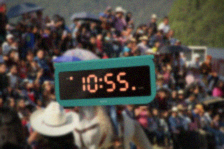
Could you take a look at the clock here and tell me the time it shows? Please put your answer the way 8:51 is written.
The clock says 10:55
